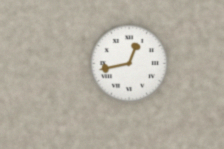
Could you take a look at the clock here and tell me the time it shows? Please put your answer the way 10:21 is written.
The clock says 12:43
